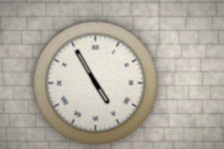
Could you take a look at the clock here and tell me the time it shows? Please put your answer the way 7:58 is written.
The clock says 4:55
